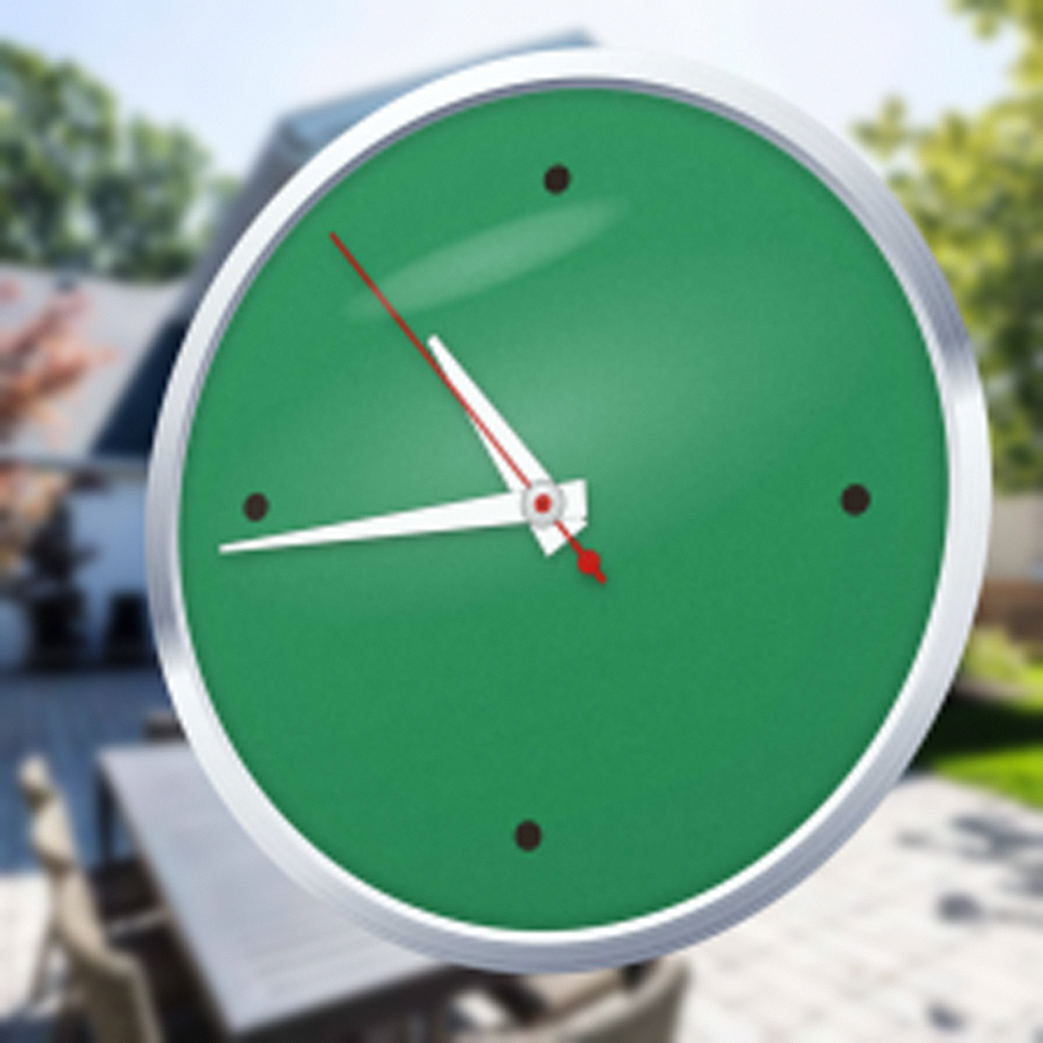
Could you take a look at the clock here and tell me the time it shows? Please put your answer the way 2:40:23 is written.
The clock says 10:43:53
